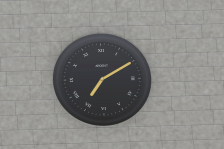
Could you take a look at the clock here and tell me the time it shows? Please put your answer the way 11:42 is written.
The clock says 7:10
